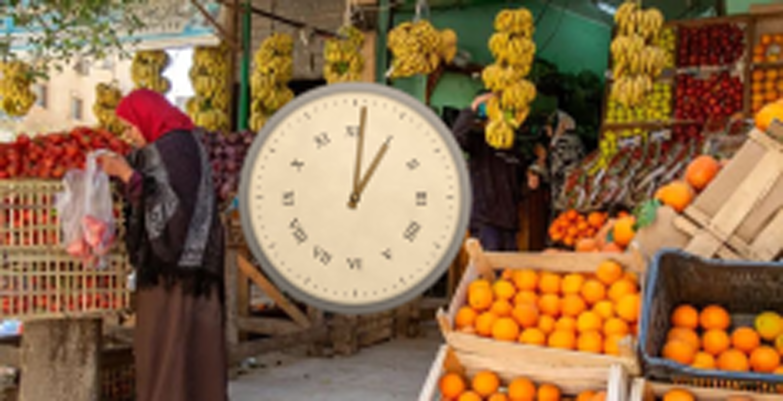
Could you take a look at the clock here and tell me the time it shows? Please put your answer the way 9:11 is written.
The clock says 1:01
